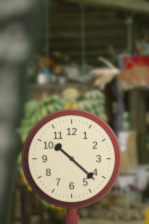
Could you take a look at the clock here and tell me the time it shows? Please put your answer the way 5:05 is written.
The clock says 10:22
